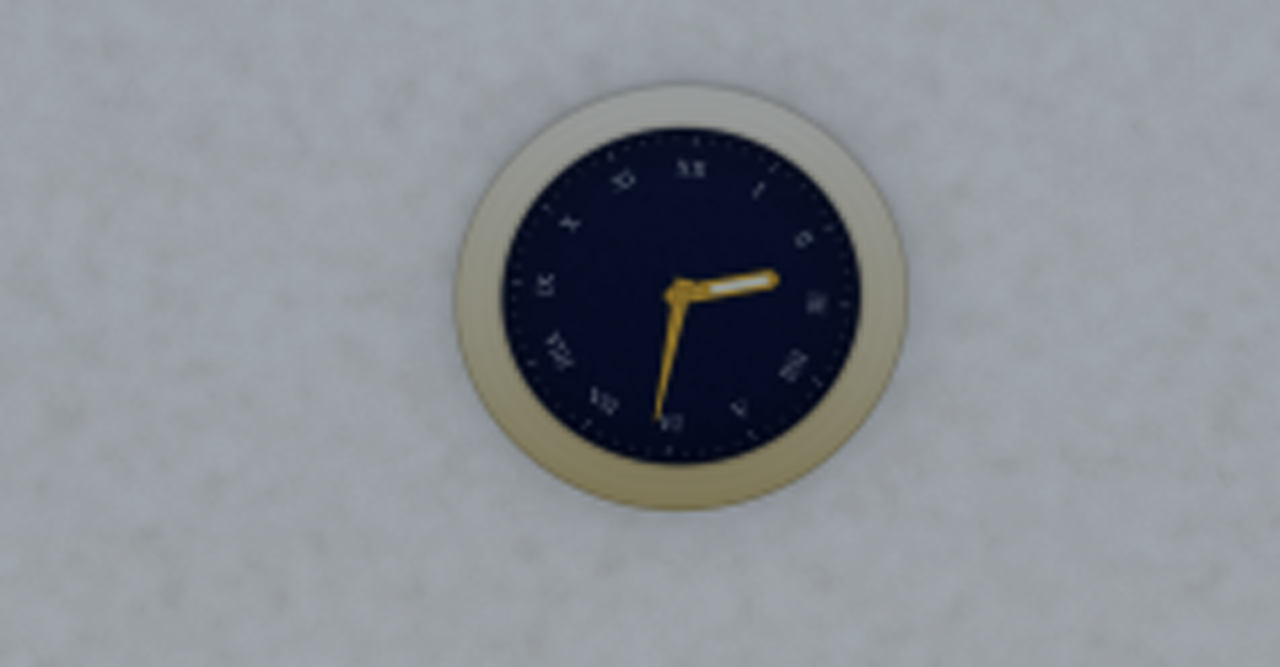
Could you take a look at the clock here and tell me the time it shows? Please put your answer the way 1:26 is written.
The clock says 2:31
